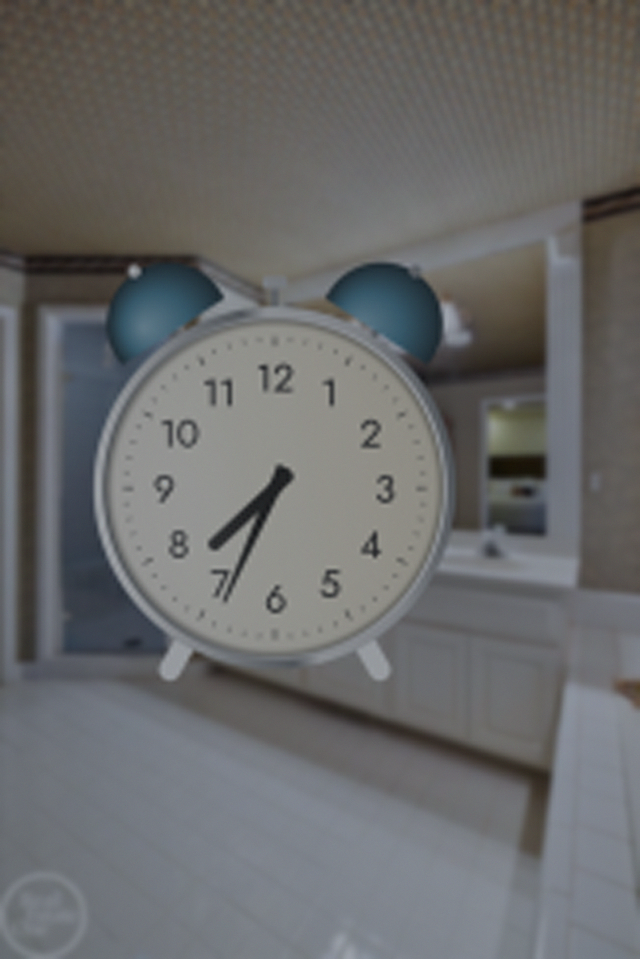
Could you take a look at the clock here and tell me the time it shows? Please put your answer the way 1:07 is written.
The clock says 7:34
